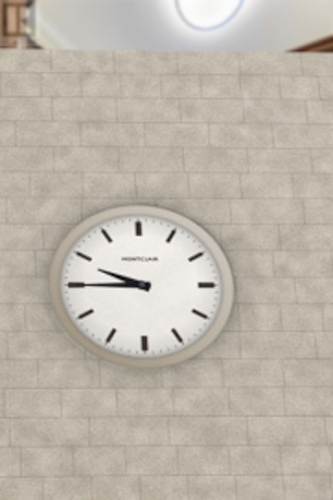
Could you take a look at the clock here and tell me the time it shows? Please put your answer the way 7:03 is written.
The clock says 9:45
